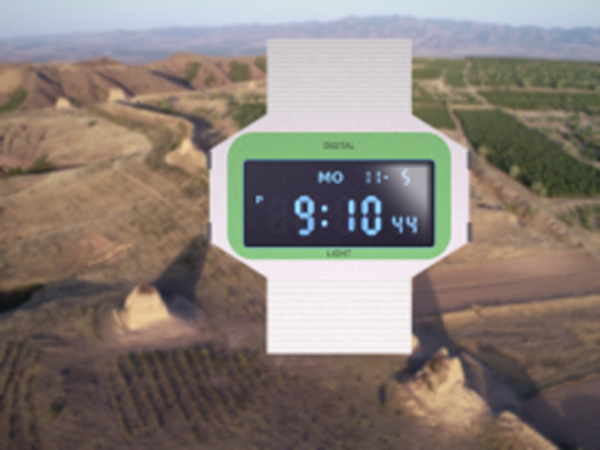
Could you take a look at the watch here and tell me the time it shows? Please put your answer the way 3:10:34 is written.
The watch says 9:10:44
